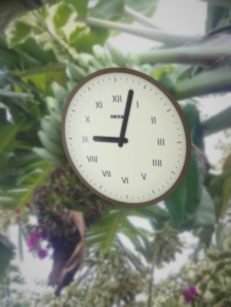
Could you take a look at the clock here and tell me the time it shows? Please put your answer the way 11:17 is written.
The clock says 9:03
